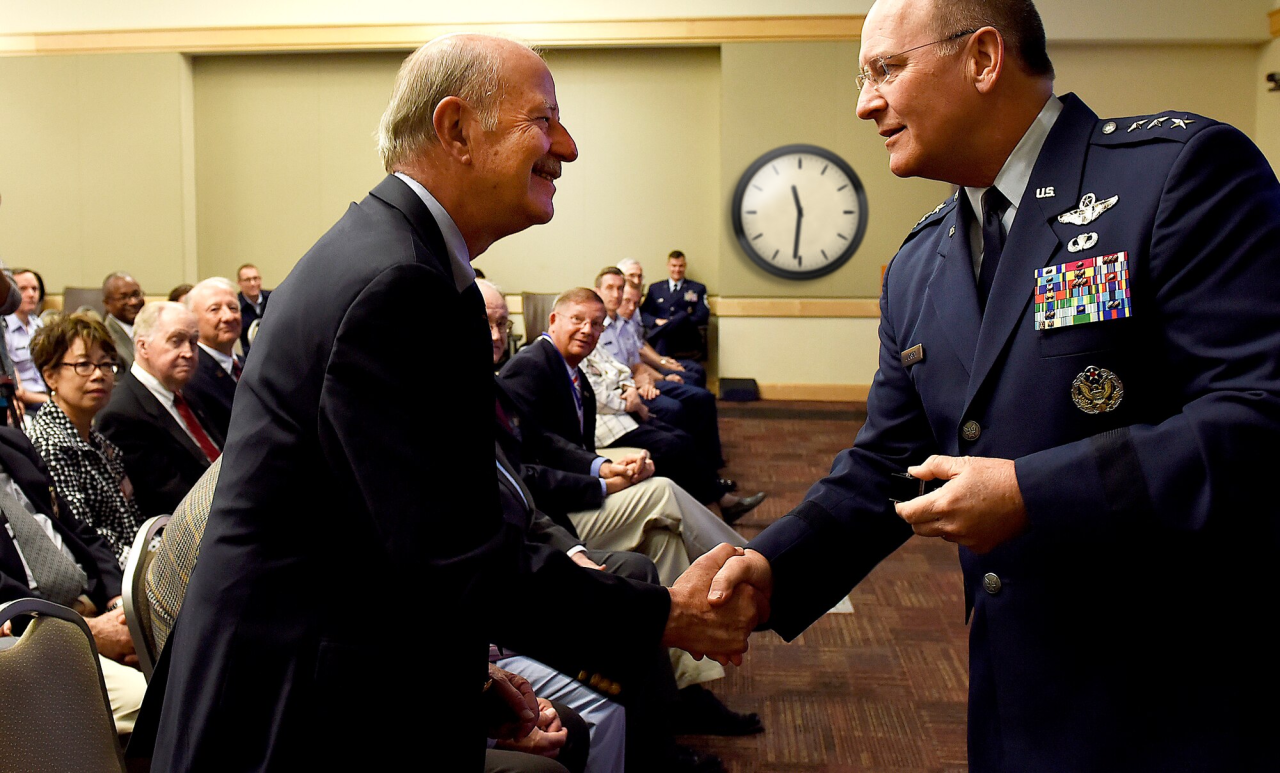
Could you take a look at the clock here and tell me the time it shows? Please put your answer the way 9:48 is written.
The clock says 11:31
